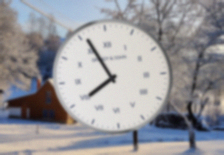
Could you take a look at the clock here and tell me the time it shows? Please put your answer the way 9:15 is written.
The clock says 7:56
